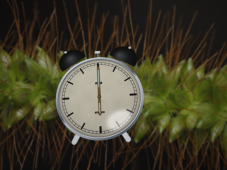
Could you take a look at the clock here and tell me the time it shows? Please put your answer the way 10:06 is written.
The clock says 6:00
